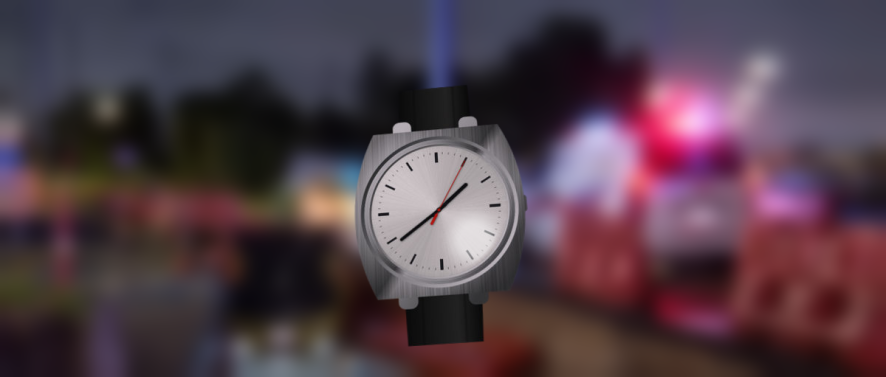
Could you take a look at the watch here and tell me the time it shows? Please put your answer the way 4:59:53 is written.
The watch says 1:39:05
